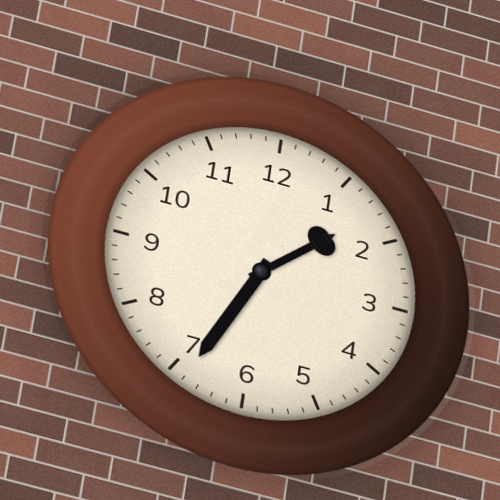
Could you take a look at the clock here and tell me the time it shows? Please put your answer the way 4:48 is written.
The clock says 1:34
